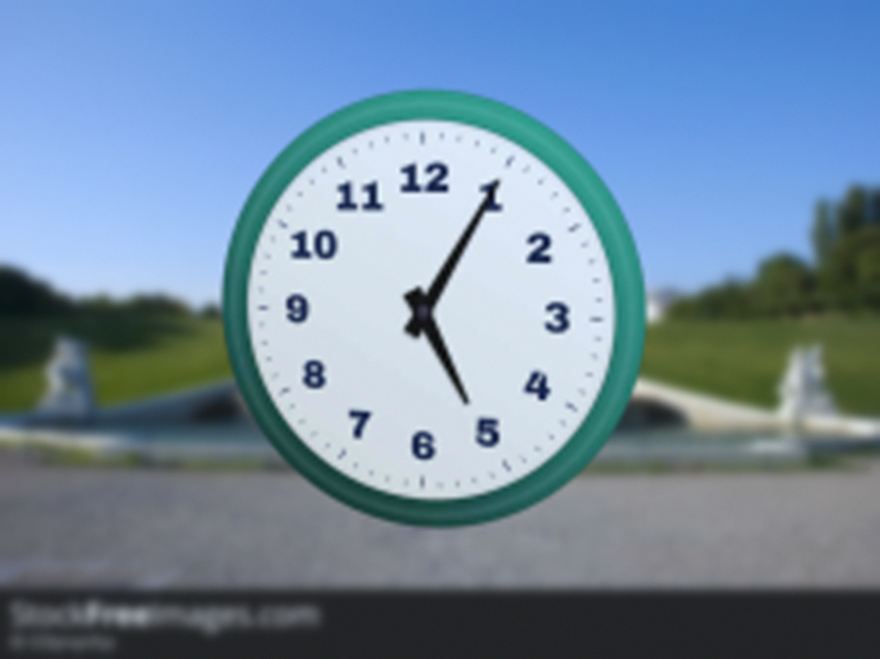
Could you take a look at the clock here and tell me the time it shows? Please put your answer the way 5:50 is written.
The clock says 5:05
